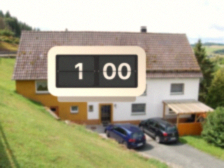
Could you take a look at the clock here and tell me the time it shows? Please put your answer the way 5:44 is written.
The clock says 1:00
